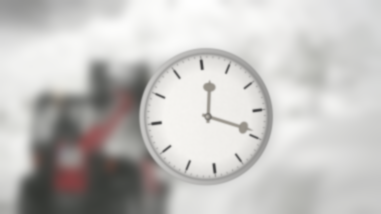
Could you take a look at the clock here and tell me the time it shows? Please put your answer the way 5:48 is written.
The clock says 12:19
